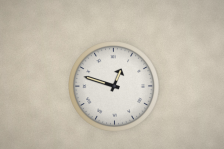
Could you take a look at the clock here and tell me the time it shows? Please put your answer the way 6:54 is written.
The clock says 12:48
